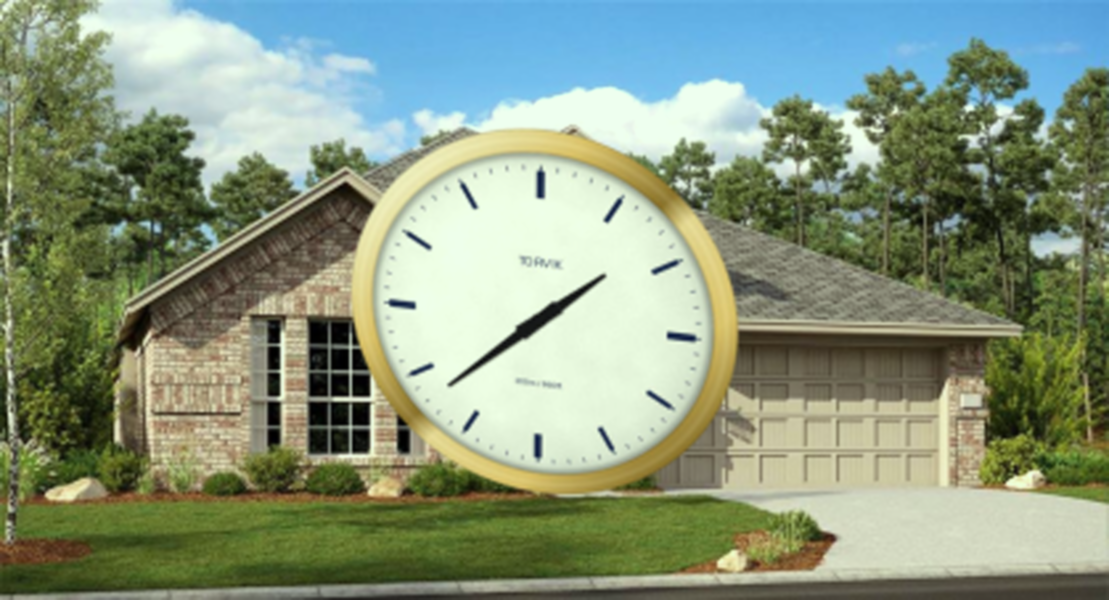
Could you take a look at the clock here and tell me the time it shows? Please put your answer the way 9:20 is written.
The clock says 1:38
